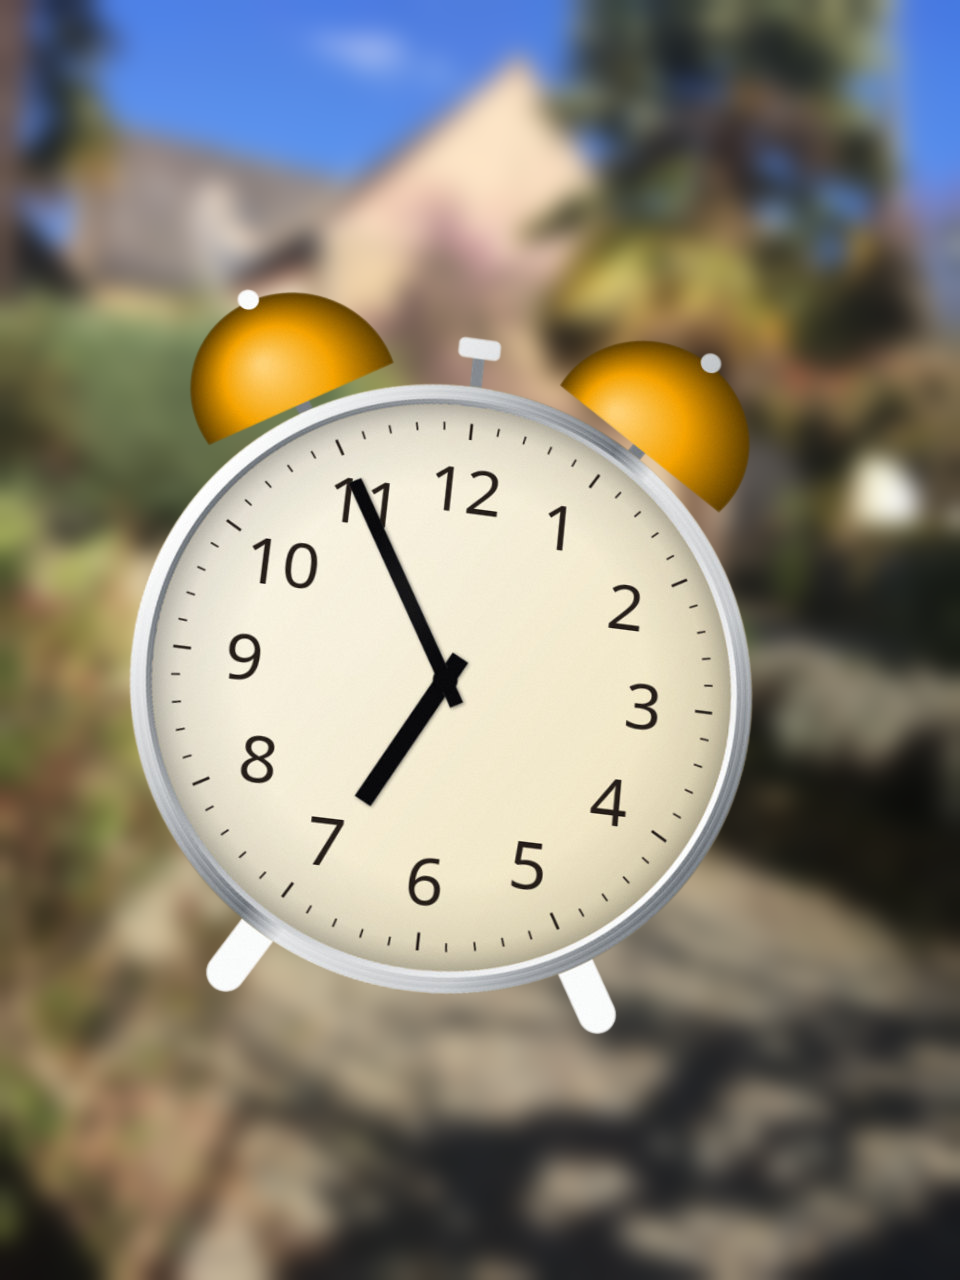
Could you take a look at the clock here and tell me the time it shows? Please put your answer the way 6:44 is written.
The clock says 6:55
